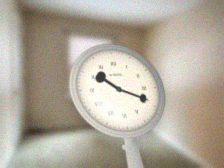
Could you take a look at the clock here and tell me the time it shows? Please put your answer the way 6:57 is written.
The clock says 10:19
